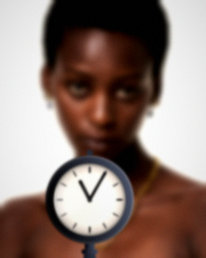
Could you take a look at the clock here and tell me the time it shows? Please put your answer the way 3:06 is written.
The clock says 11:05
